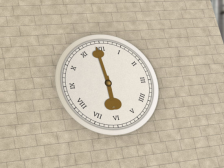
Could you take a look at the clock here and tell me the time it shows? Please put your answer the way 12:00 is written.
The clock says 5:59
